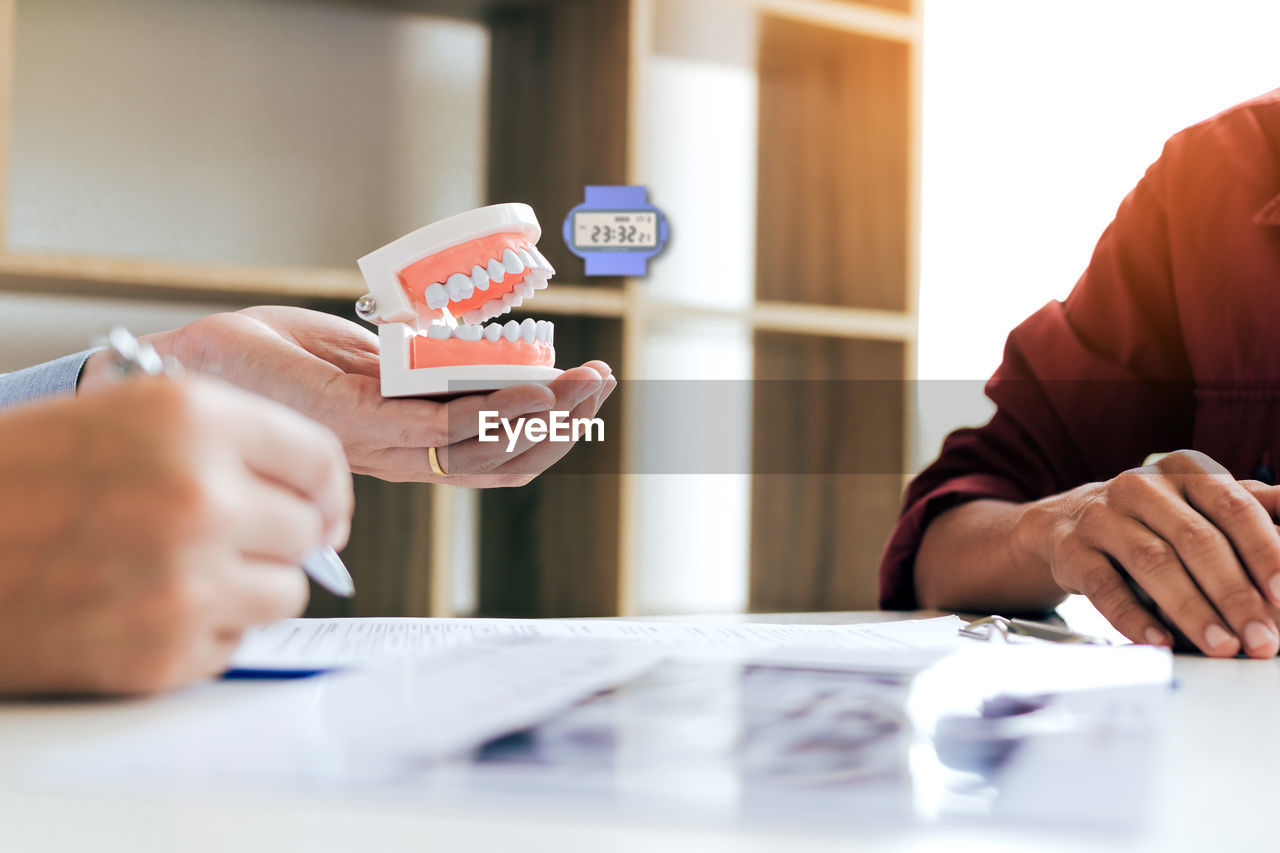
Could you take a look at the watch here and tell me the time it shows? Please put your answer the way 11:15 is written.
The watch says 23:32
